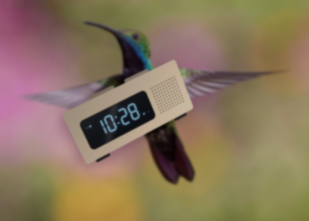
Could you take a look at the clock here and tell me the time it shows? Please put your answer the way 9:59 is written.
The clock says 10:28
